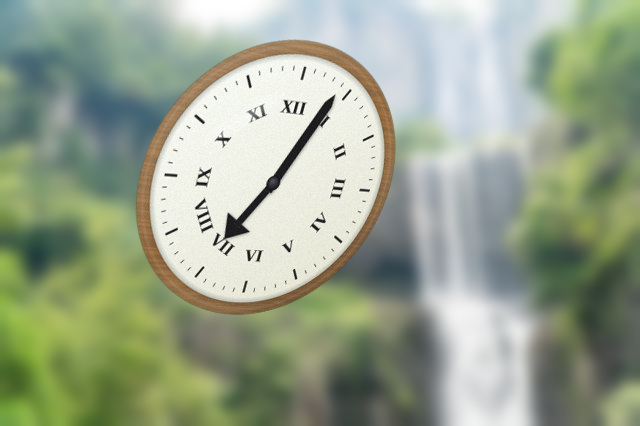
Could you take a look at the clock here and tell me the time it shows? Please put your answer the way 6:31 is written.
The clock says 7:04
